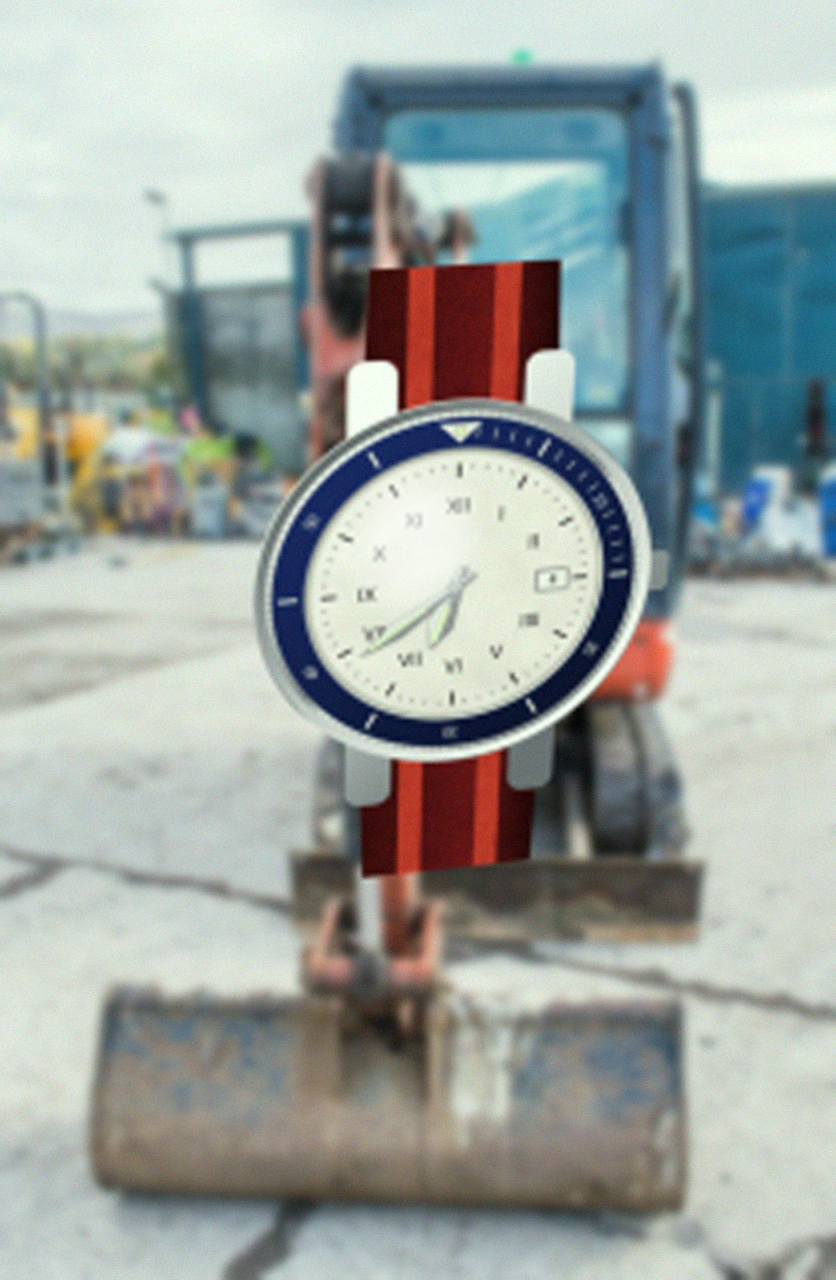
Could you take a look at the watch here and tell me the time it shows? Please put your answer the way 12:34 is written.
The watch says 6:39
